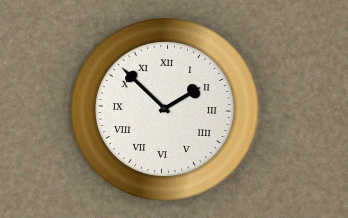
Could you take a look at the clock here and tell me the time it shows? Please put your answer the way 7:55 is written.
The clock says 1:52
